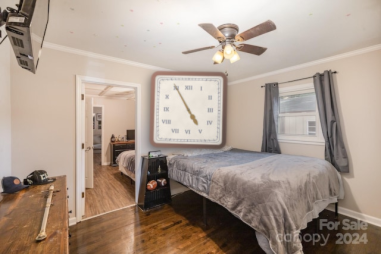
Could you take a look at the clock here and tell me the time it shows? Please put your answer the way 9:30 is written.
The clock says 4:55
